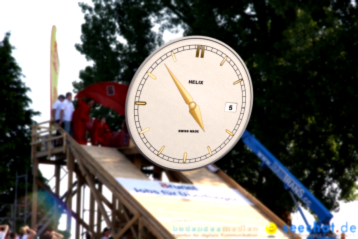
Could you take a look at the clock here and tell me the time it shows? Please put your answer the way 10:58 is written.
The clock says 4:53
